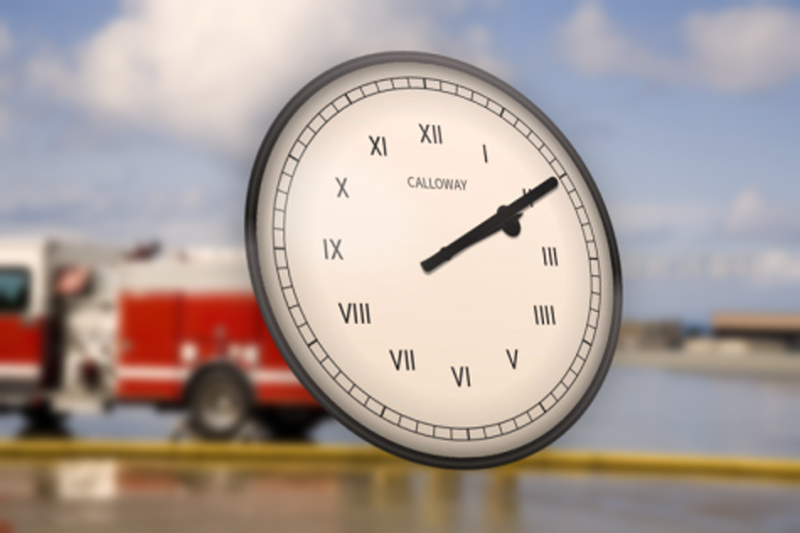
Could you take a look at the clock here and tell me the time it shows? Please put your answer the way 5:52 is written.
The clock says 2:10
